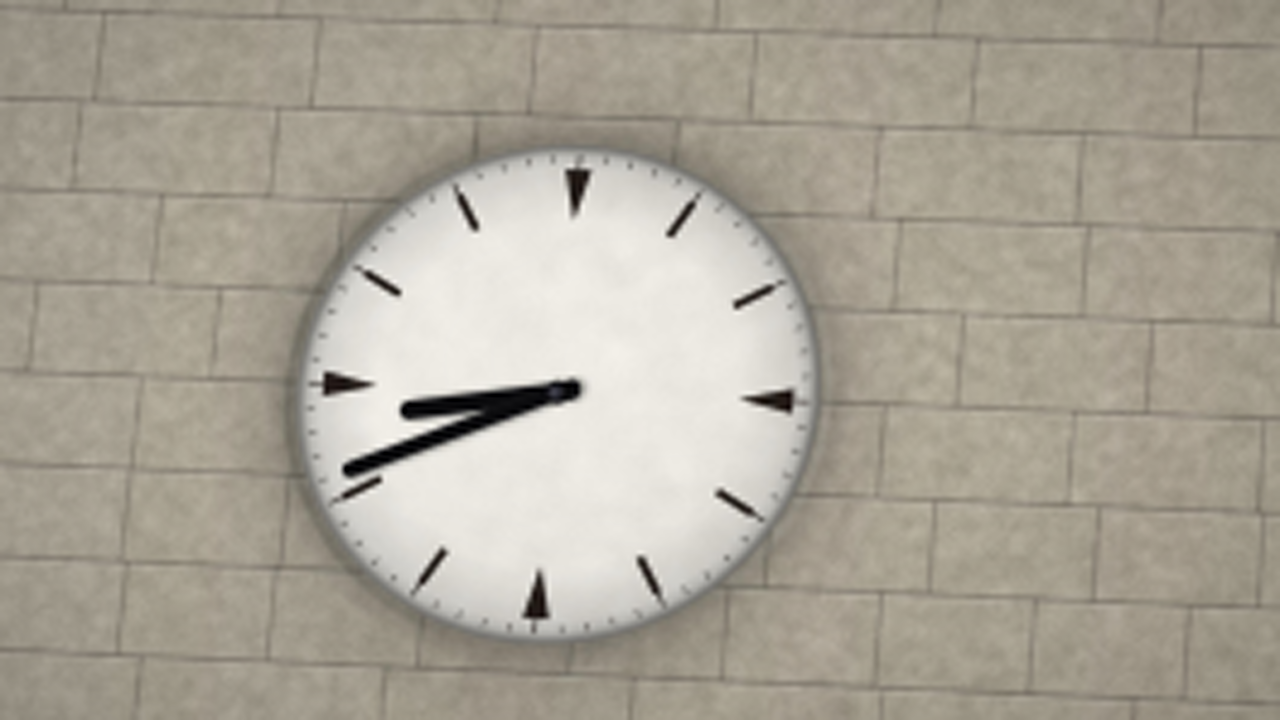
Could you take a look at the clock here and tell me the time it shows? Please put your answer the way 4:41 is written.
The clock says 8:41
